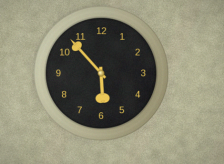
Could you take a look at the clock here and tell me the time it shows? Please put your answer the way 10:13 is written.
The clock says 5:53
